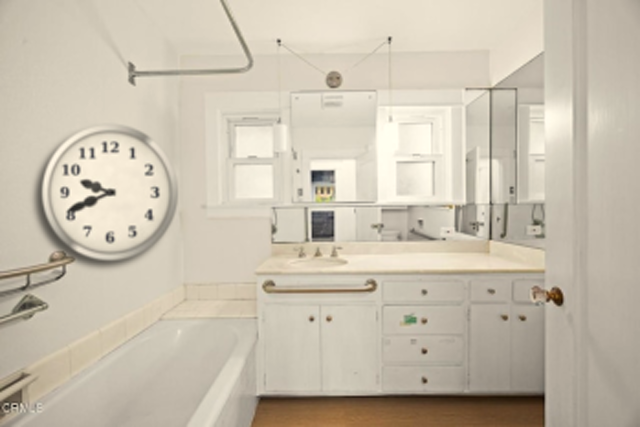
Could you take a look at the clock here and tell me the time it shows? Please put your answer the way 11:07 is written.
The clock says 9:41
